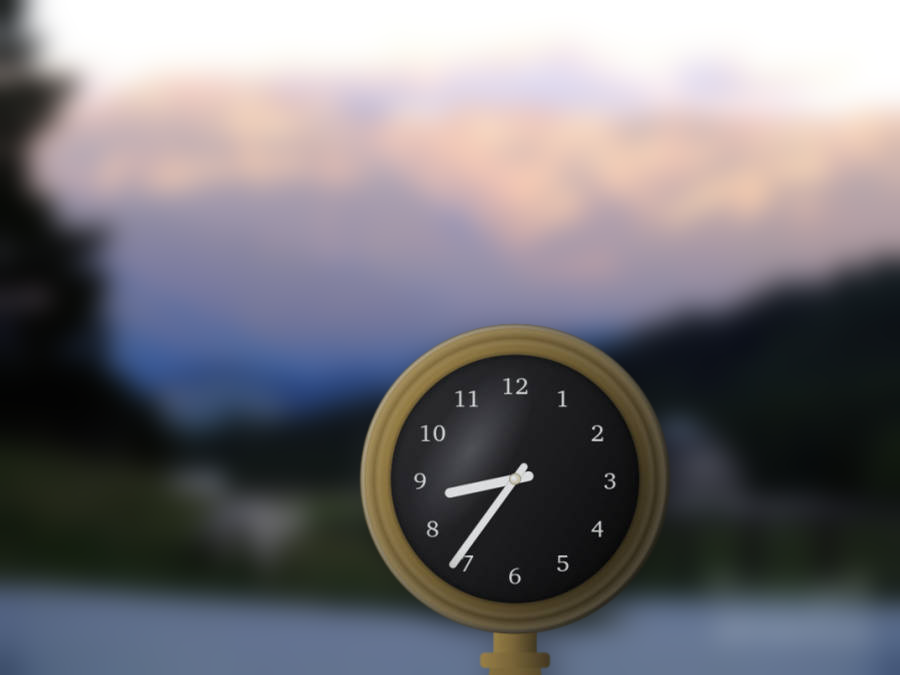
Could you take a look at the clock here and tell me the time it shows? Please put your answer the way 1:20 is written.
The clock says 8:36
